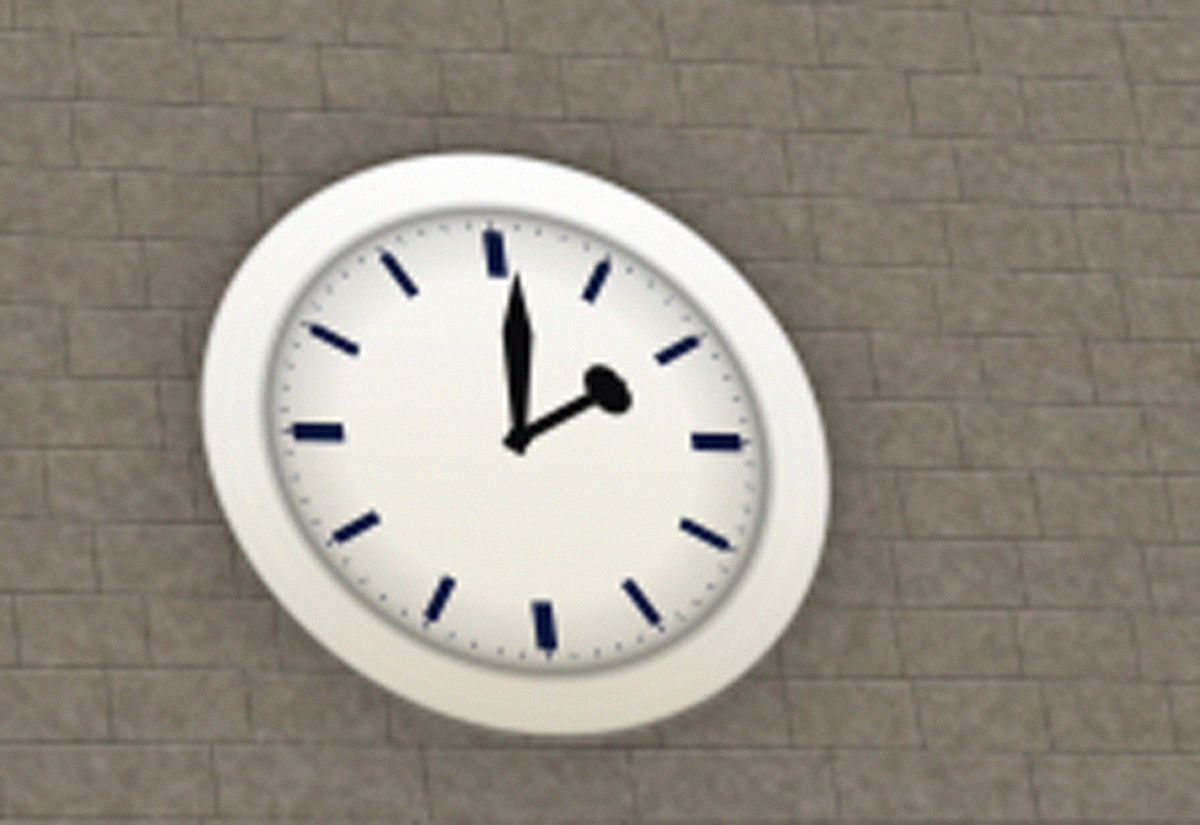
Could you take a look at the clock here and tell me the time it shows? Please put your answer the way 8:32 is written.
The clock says 2:01
